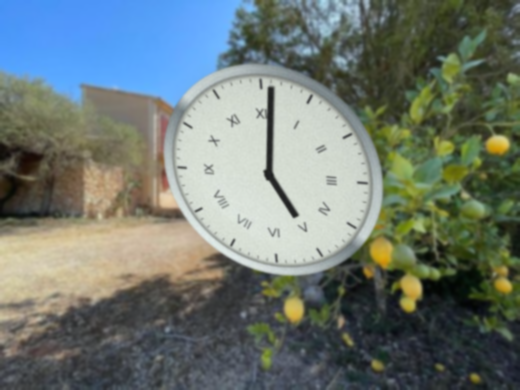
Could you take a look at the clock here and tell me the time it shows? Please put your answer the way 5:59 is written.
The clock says 5:01
